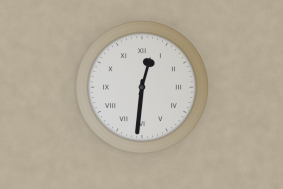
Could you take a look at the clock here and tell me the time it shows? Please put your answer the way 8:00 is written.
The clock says 12:31
